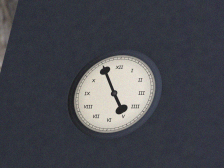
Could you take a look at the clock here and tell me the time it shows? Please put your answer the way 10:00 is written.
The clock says 4:55
